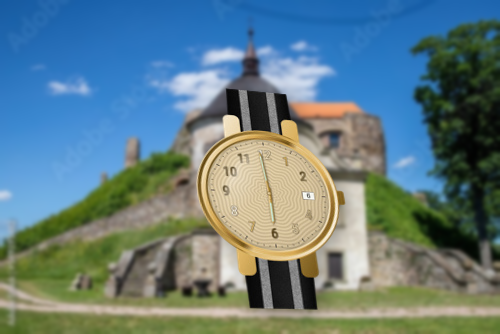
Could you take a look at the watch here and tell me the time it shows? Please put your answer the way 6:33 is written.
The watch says 5:59
